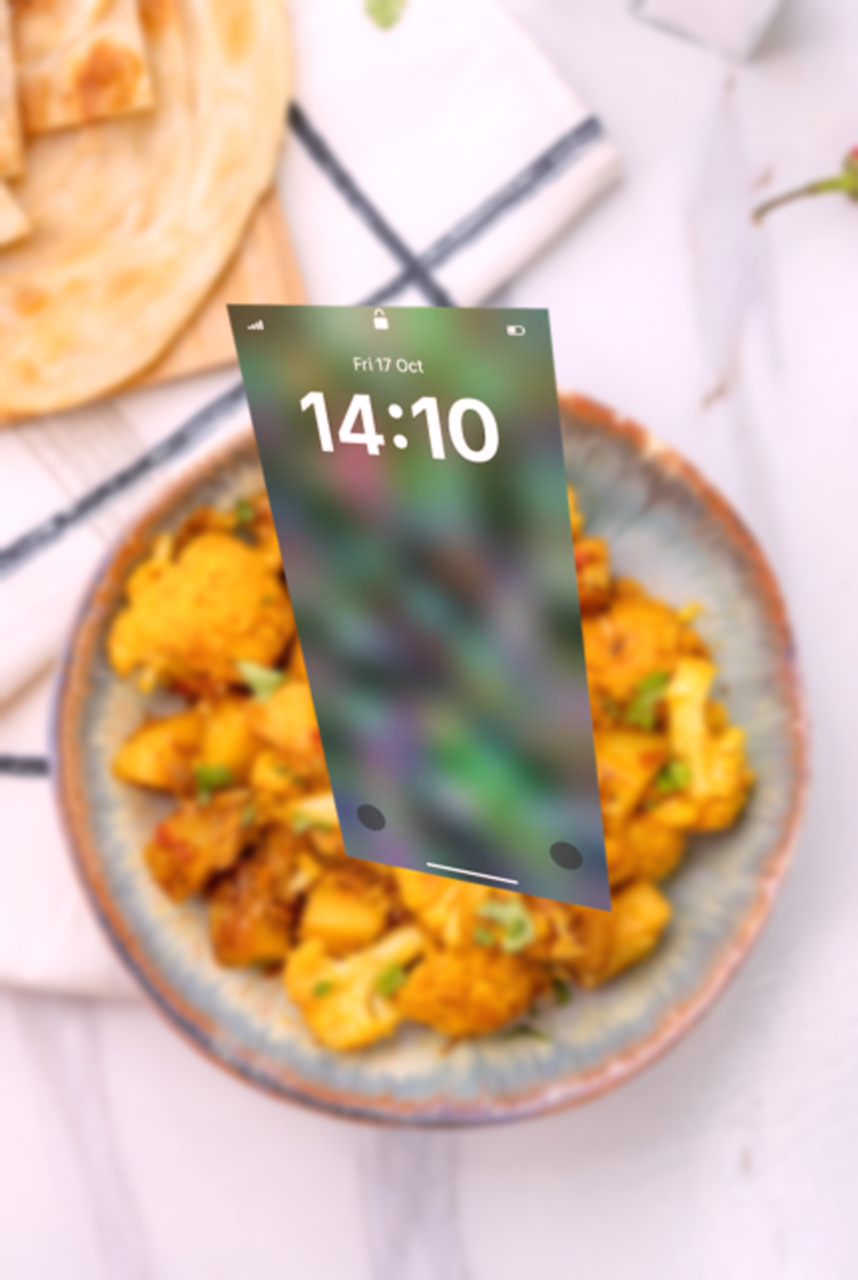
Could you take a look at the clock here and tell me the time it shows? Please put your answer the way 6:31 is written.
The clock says 14:10
